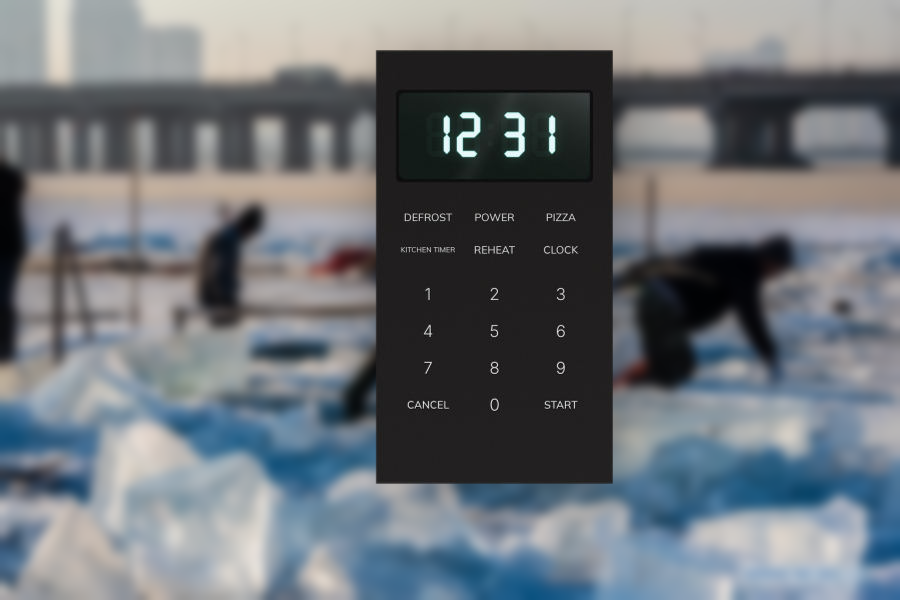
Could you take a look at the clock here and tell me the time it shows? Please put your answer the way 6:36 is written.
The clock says 12:31
